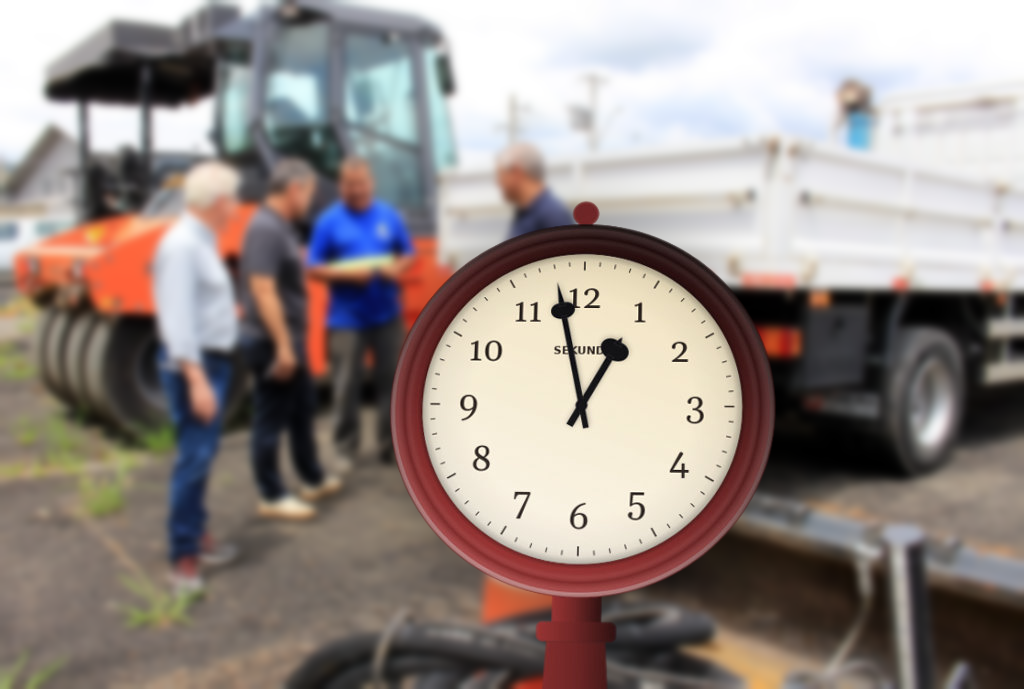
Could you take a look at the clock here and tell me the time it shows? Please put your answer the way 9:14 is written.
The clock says 12:58
